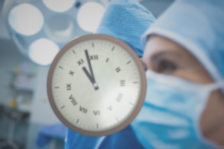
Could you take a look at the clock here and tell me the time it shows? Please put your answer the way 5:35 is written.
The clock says 10:58
